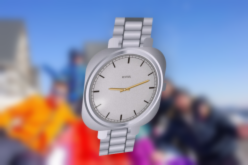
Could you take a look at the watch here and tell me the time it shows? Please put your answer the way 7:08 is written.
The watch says 9:12
